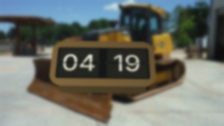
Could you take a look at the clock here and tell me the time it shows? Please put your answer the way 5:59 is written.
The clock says 4:19
